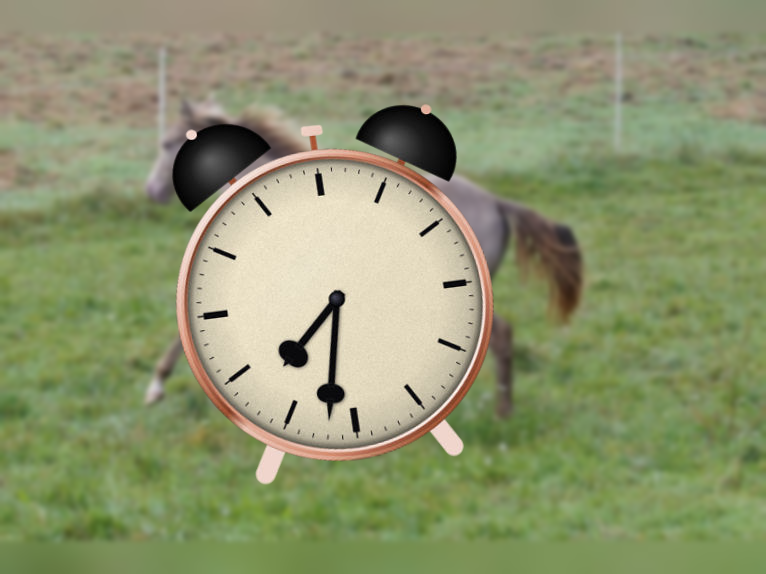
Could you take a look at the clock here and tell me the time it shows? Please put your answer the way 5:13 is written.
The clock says 7:32
